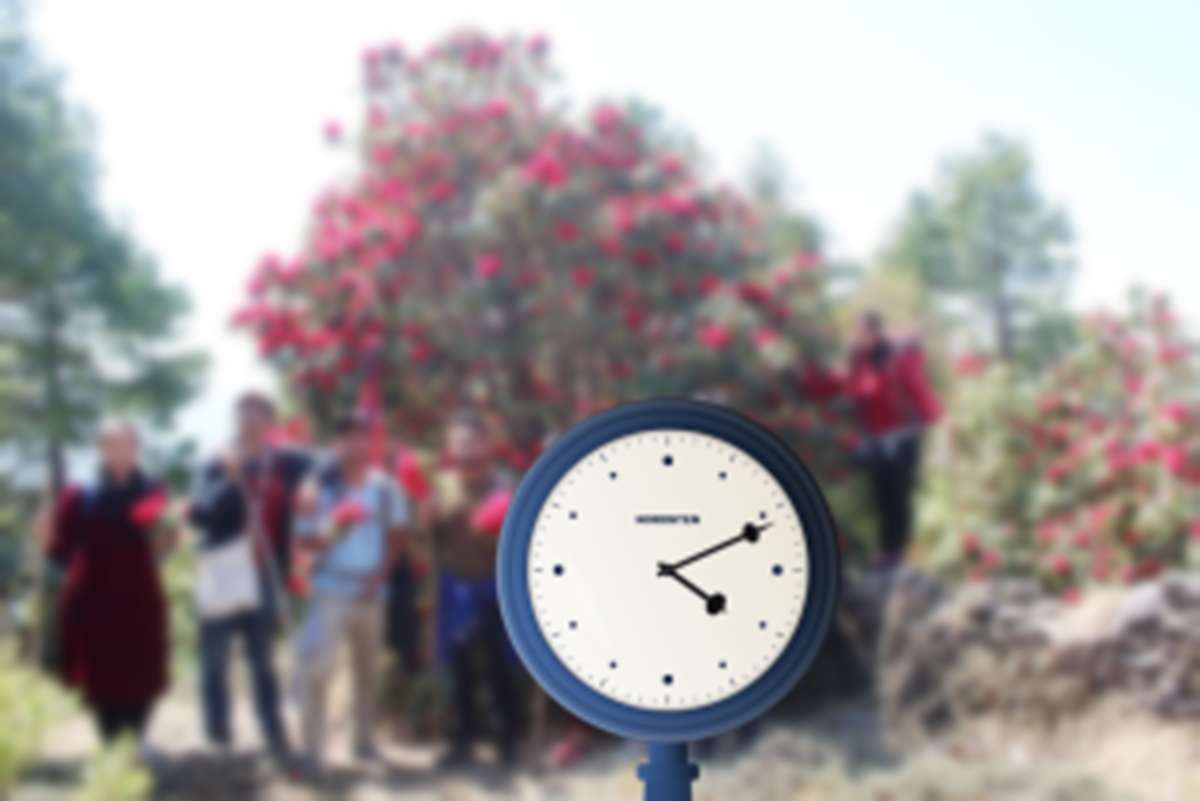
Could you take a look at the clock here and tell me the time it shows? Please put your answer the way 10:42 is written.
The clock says 4:11
